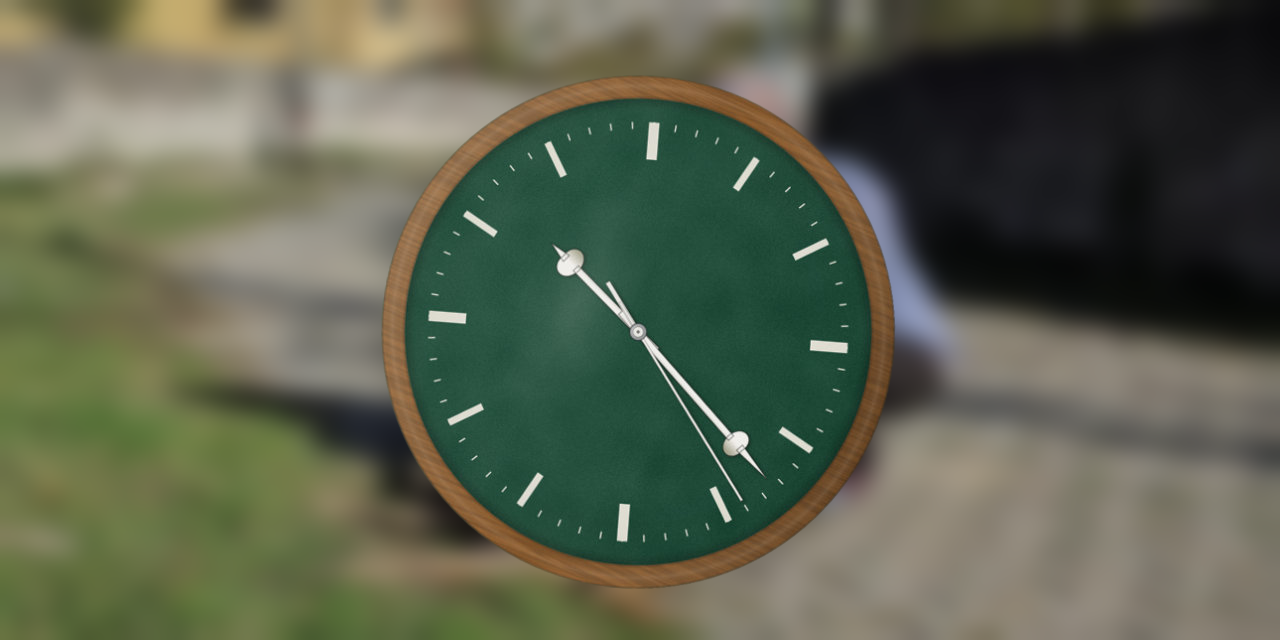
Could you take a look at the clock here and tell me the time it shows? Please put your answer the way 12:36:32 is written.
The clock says 10:22:24
